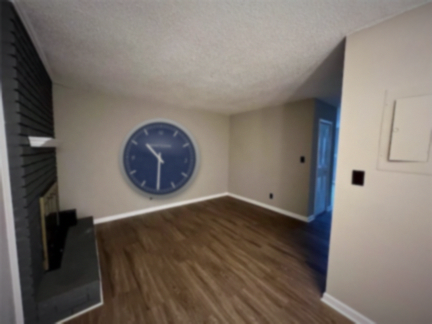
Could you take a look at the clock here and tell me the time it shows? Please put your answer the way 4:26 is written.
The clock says 10:30
